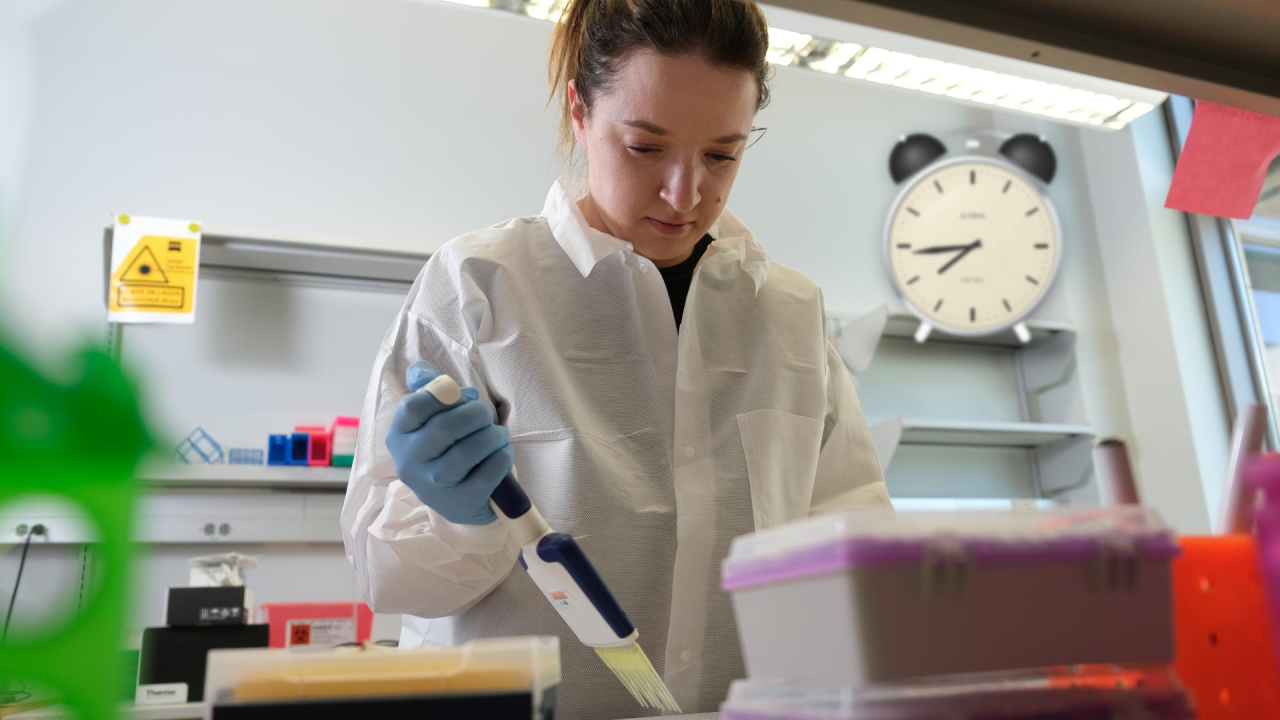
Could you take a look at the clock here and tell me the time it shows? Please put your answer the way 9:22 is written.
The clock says 7:44
